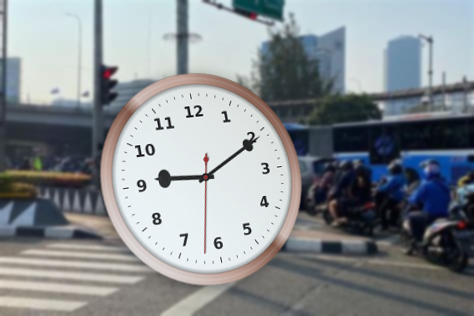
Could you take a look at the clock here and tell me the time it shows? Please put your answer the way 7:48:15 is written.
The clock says 9:10:32
